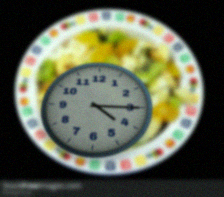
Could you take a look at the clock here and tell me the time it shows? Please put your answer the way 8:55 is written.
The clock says 4:15
